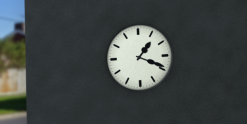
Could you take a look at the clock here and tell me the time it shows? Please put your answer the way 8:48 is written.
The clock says 1:19
